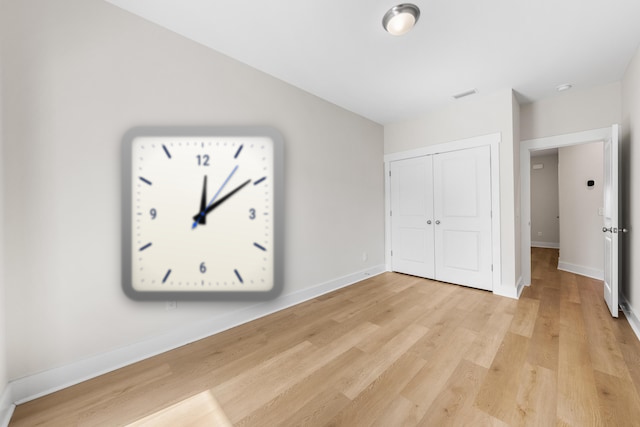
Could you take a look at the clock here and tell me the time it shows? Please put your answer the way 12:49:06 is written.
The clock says 12:09:06
